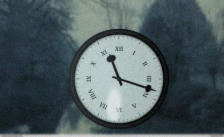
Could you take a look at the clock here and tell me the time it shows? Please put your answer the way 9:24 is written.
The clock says 11:18
